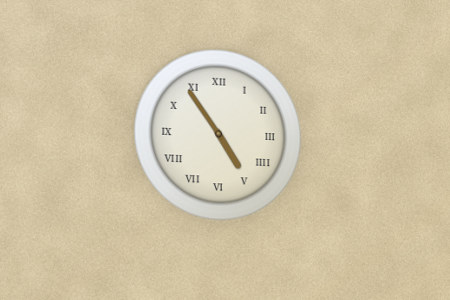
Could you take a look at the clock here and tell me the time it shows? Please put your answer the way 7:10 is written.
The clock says 4:54
